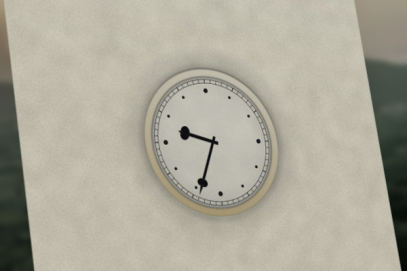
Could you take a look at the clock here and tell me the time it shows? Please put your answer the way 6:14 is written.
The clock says 9:34
